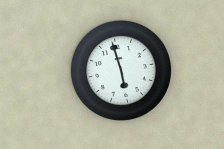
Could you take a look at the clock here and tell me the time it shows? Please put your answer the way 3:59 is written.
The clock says 5:59
